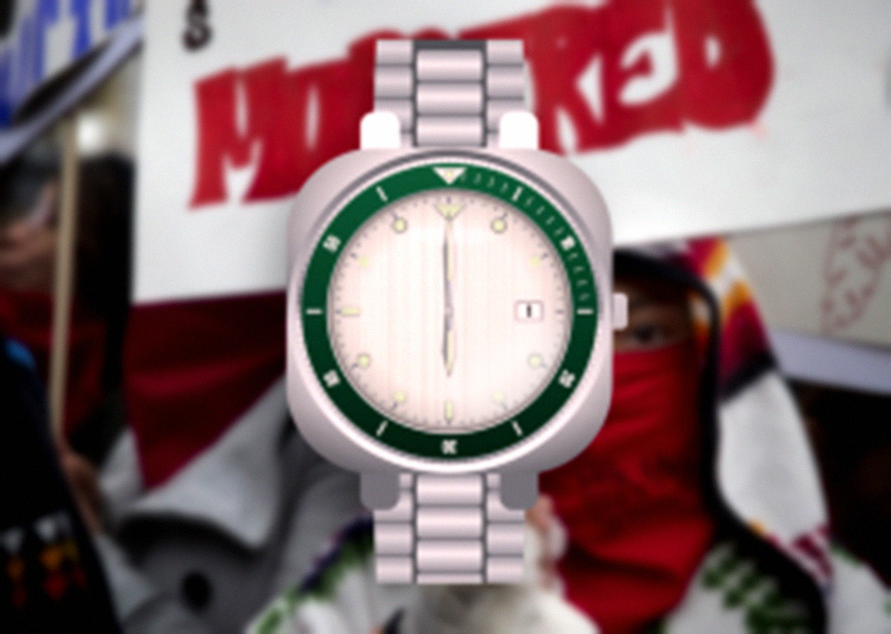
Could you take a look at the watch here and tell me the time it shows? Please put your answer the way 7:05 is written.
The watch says 6:00
